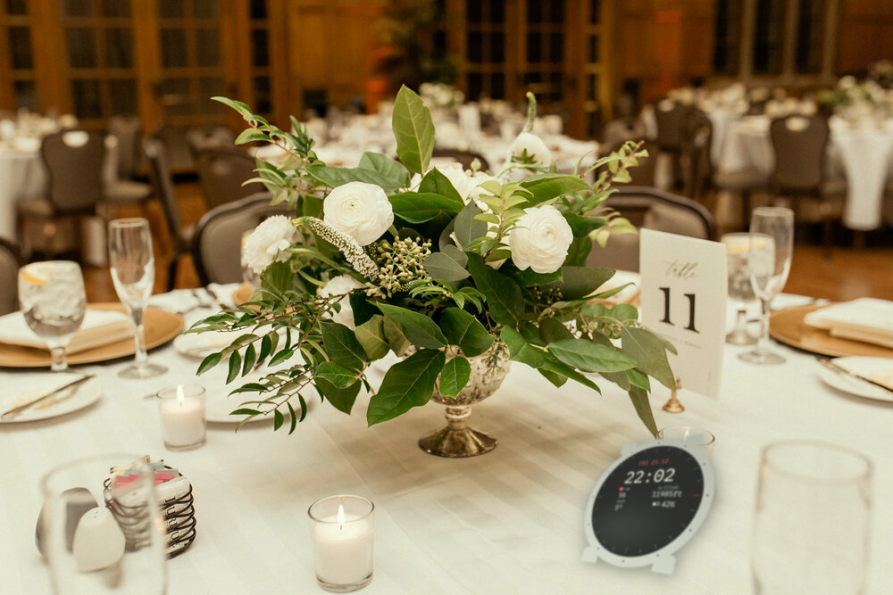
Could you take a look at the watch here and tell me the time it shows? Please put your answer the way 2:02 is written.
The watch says 22:02
